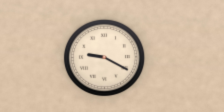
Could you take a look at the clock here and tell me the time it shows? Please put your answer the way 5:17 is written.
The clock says 9:20
